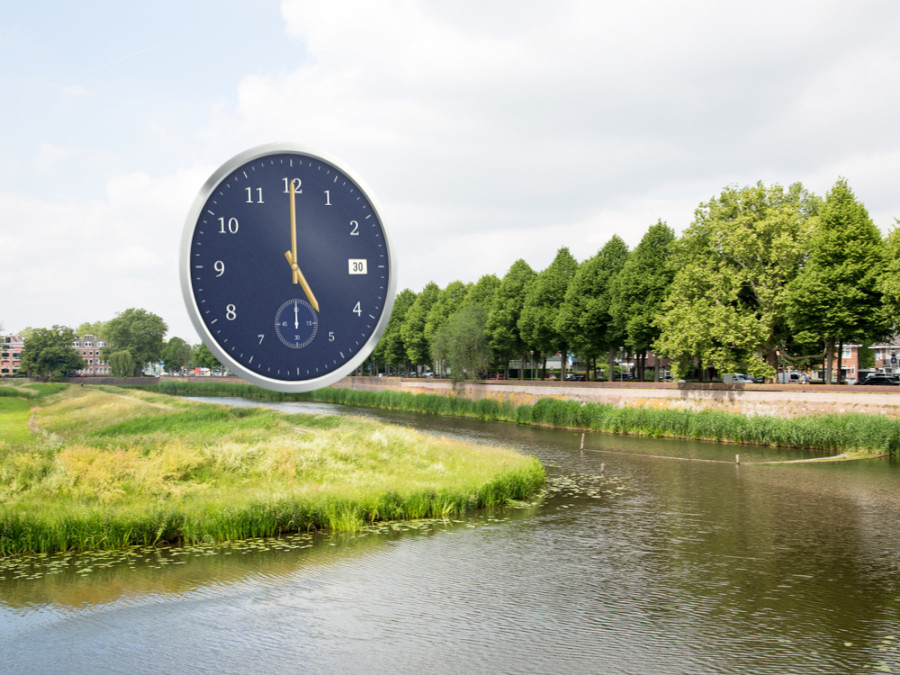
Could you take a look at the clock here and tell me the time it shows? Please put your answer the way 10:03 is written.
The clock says 5:00
